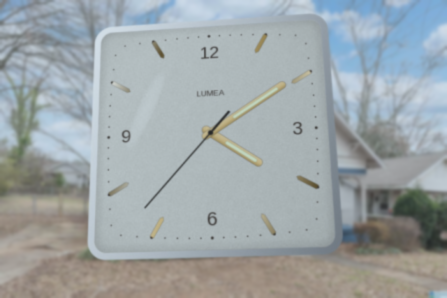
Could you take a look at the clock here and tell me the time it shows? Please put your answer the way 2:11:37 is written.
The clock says 4:09:37
